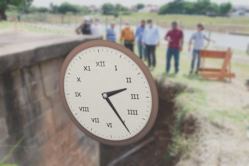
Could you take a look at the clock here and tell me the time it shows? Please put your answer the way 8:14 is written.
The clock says 2:25
